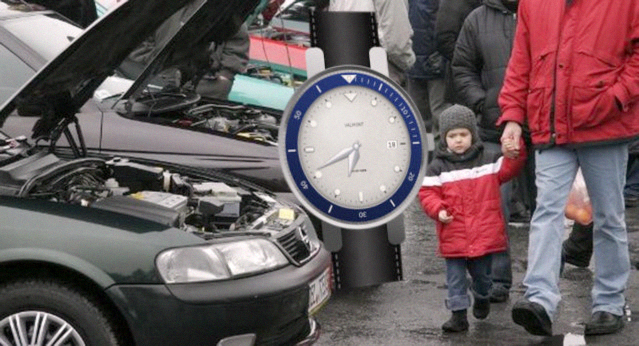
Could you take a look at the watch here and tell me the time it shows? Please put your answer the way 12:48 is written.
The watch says 6:41
